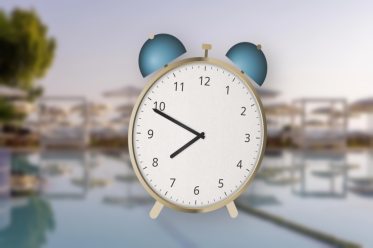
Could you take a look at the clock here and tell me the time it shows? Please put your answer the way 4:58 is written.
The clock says 7:49
